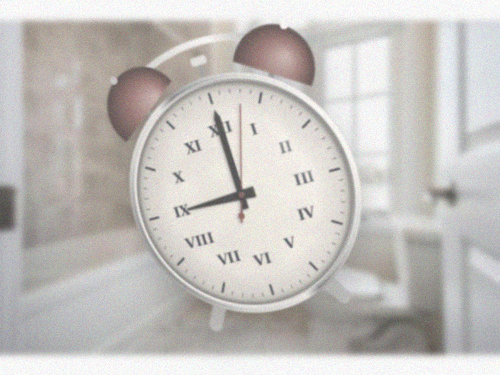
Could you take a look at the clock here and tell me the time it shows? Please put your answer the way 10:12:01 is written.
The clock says 9:00:03
